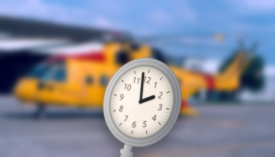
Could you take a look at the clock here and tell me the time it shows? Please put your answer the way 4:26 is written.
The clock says 1:58
